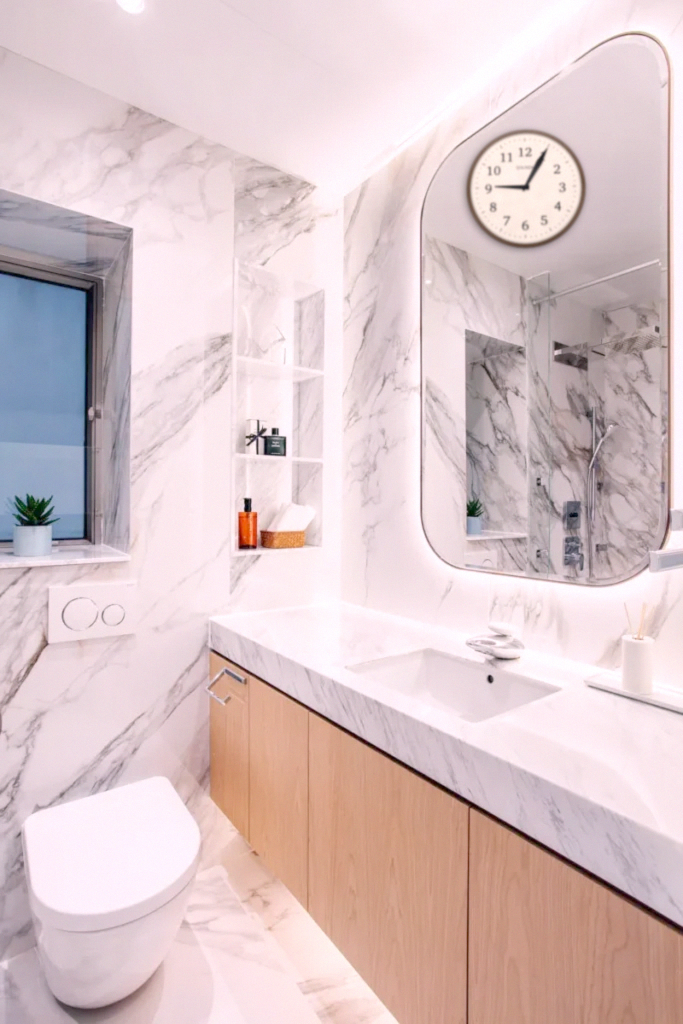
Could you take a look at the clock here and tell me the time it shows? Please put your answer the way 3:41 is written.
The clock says 9:05
